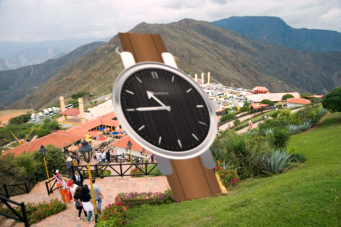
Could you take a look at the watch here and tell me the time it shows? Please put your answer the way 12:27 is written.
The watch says 10:45
